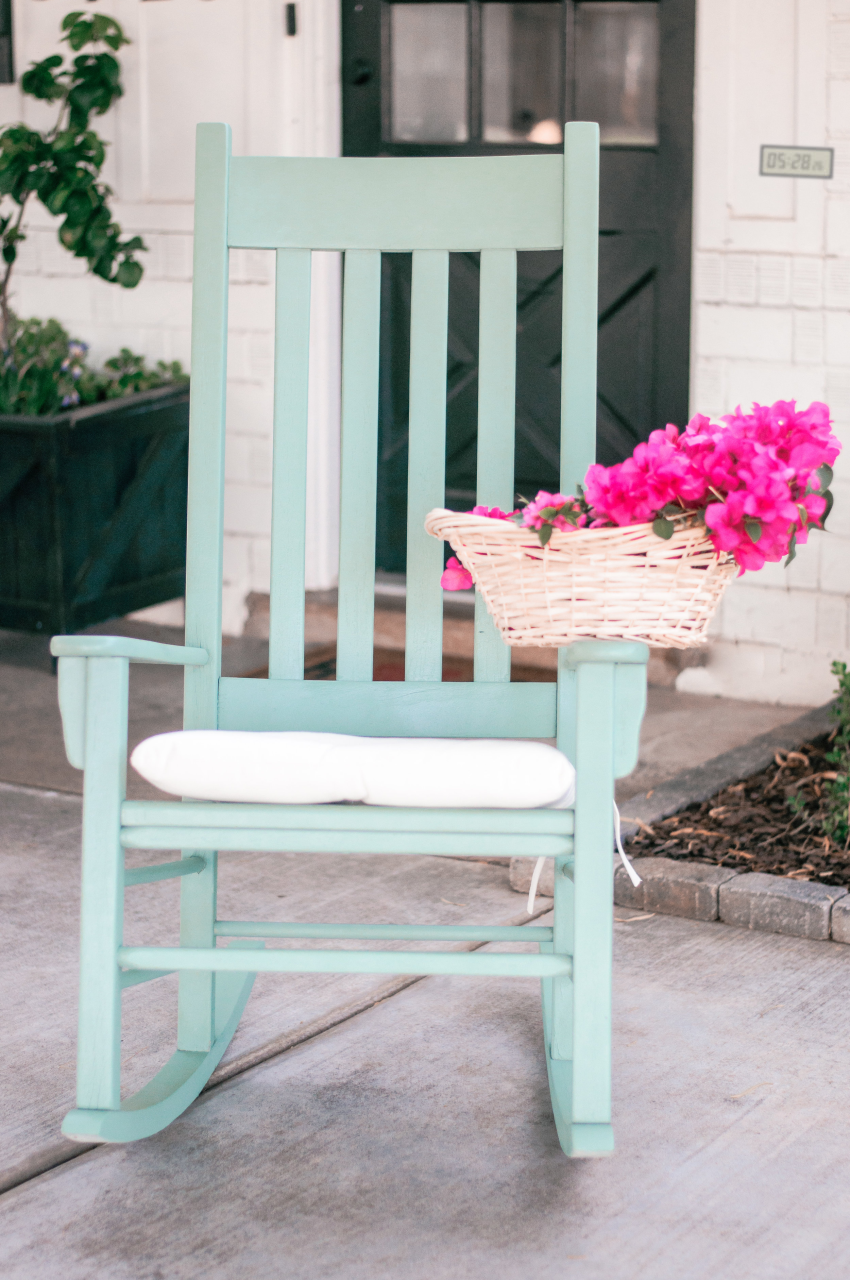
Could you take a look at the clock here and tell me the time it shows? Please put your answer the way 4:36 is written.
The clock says 5:28
